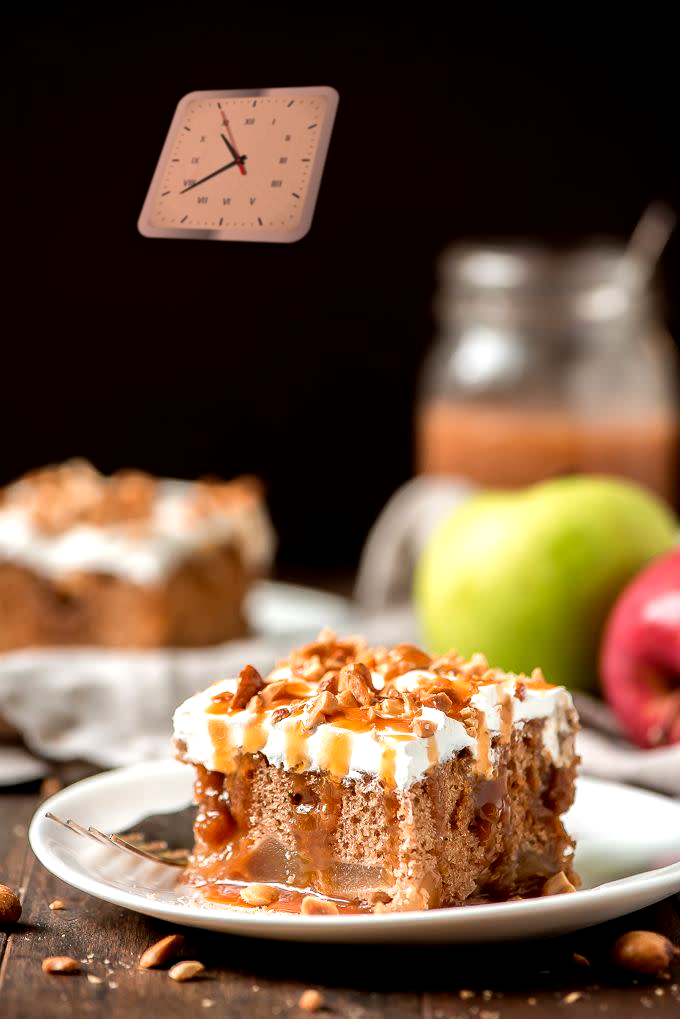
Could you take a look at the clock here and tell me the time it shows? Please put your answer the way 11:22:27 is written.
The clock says 10:38:55
